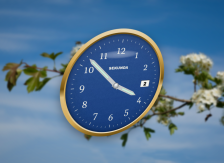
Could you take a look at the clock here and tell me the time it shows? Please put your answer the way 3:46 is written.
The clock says 3:52
